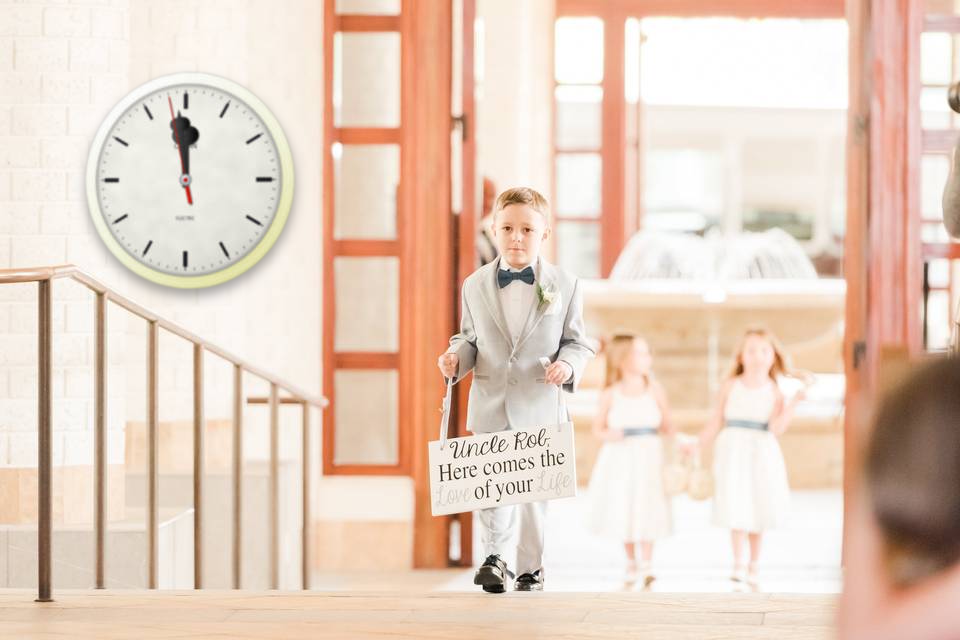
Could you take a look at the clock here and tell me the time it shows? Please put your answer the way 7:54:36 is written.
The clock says 11:58:58
